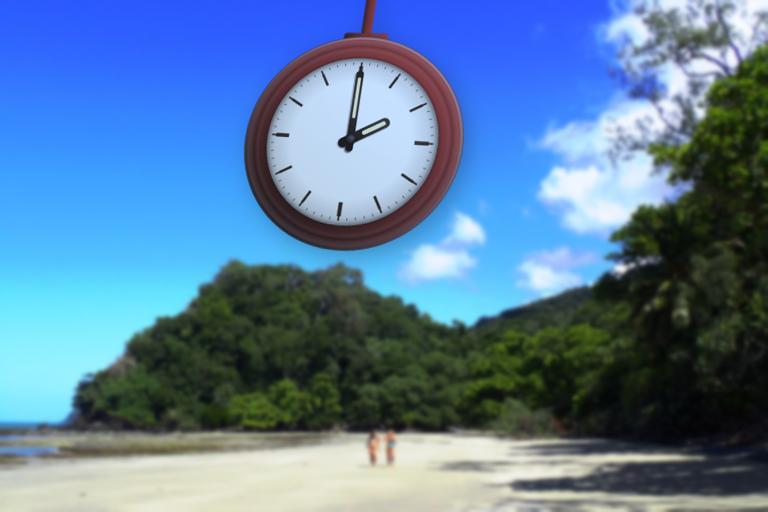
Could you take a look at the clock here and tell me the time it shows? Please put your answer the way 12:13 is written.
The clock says 2:00
